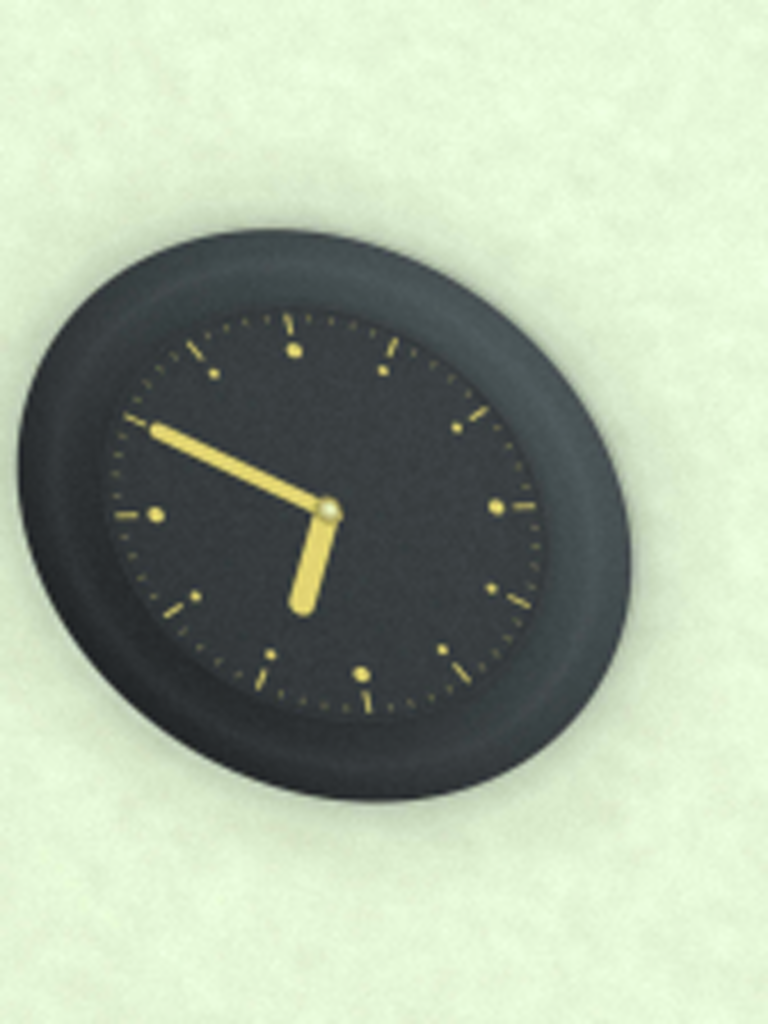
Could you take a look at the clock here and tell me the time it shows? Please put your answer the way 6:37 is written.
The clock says 6:50
